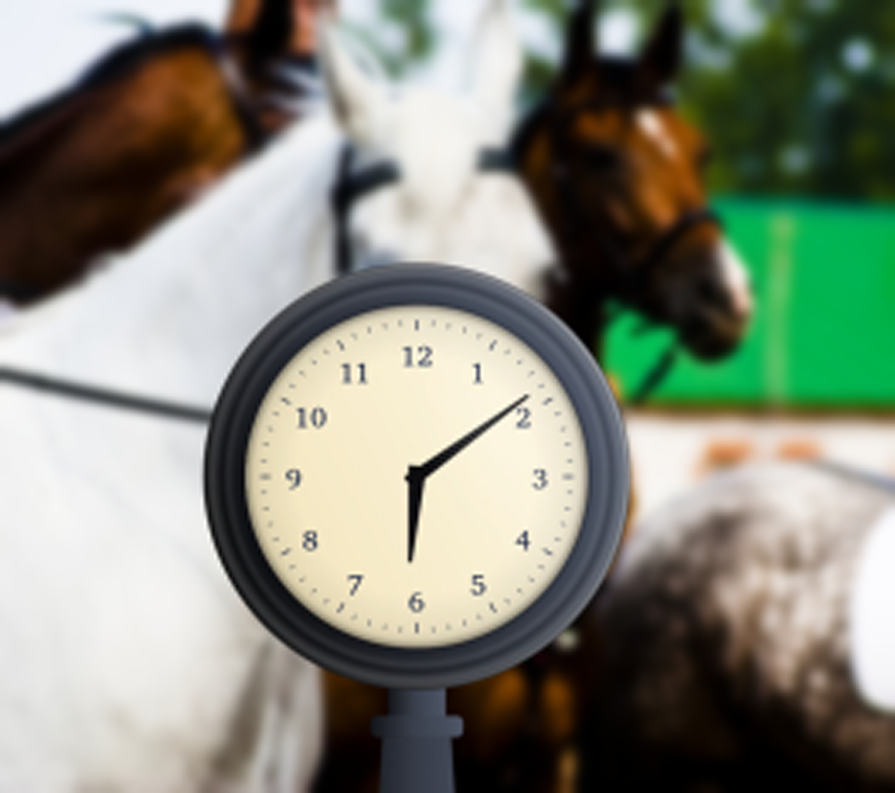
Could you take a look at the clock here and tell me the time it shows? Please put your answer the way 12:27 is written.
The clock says 6:09
